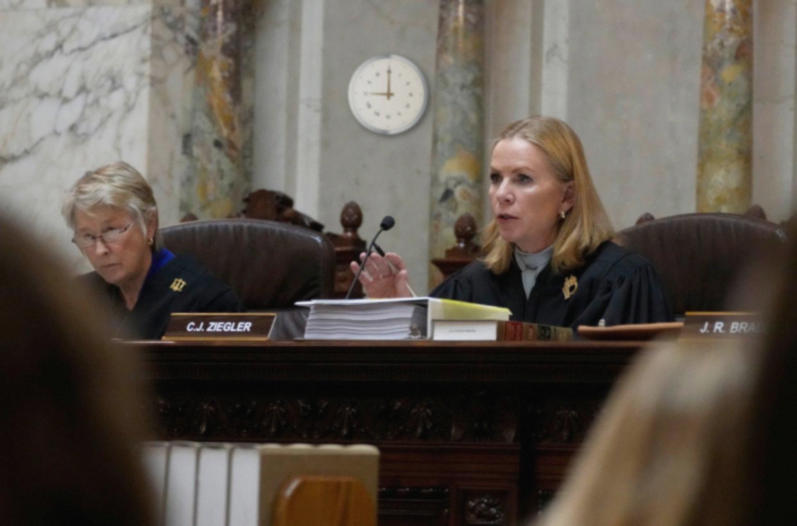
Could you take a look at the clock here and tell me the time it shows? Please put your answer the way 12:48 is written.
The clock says 9:00
